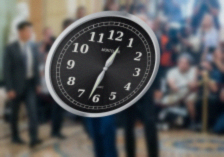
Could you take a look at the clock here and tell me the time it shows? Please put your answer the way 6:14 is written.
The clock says 12:32
